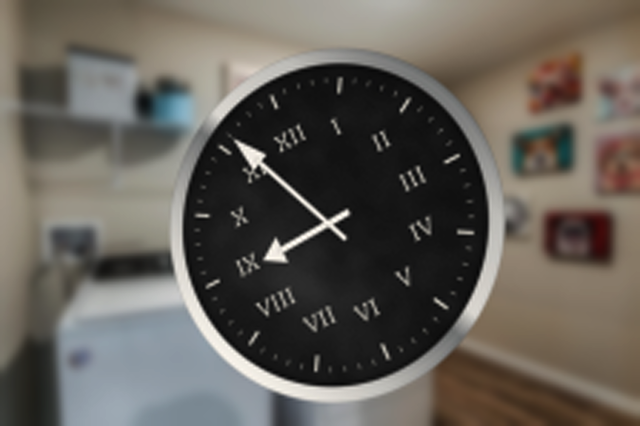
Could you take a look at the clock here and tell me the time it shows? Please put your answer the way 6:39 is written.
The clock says 8:56
